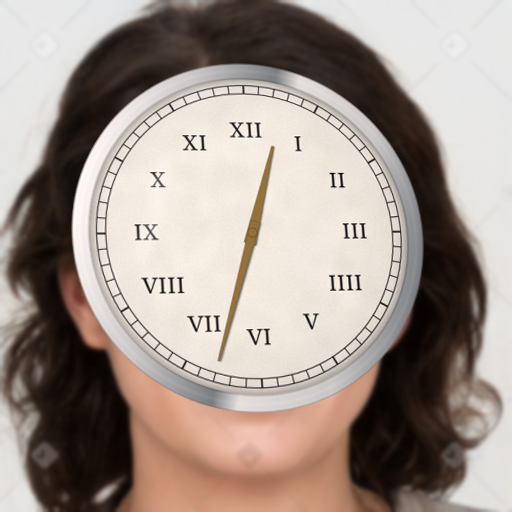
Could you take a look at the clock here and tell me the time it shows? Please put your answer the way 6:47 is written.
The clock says 12:33
